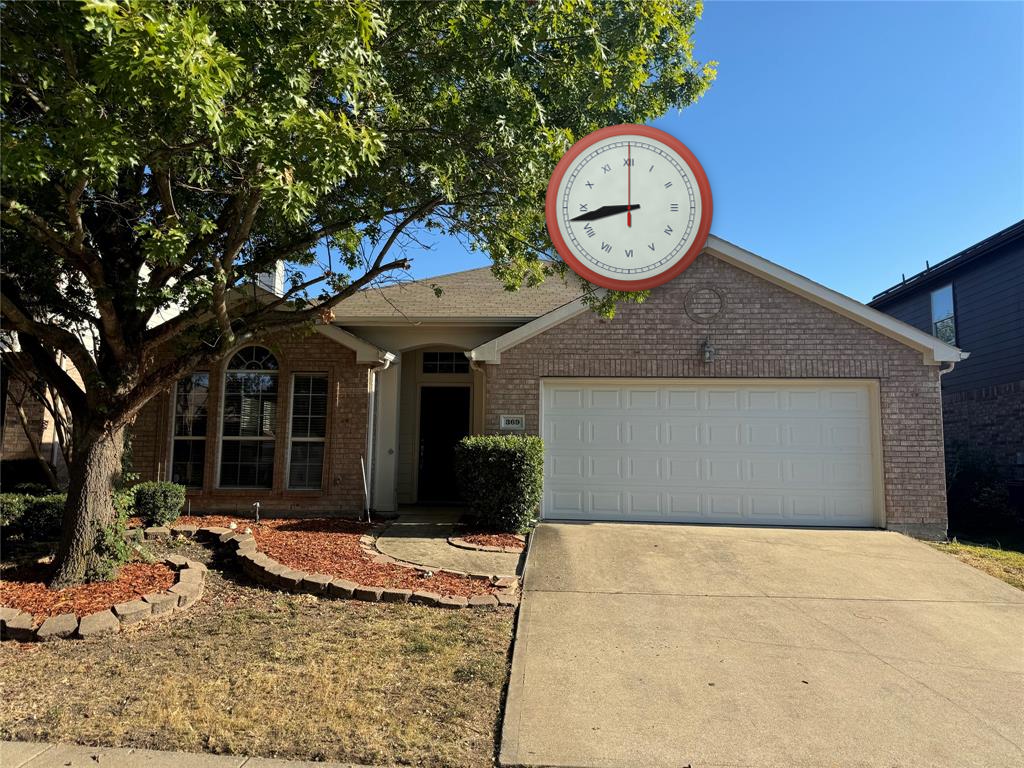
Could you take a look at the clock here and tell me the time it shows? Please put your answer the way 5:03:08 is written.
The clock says 8:43:00
